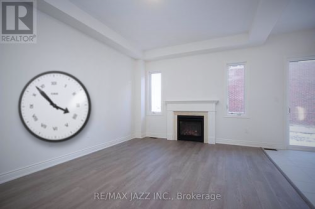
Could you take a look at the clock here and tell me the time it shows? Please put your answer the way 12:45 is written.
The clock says 3:53
